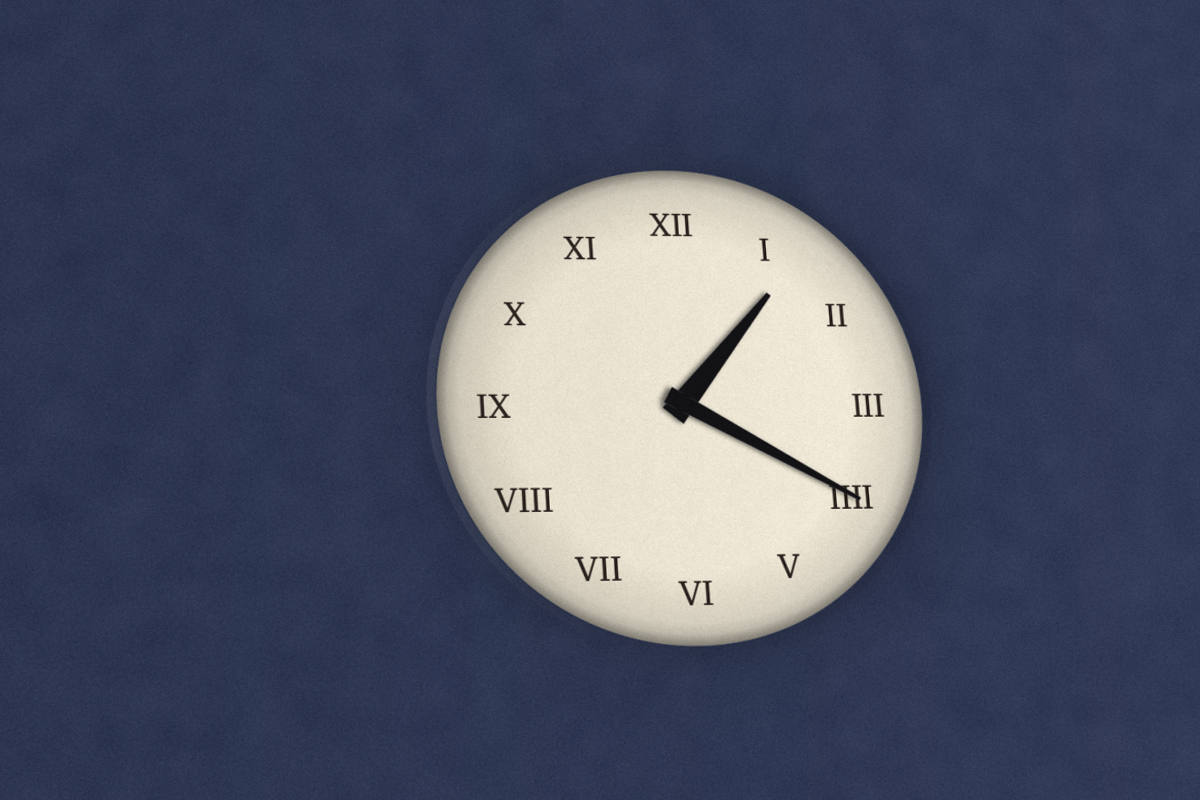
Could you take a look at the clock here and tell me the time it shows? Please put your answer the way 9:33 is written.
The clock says 1:20
